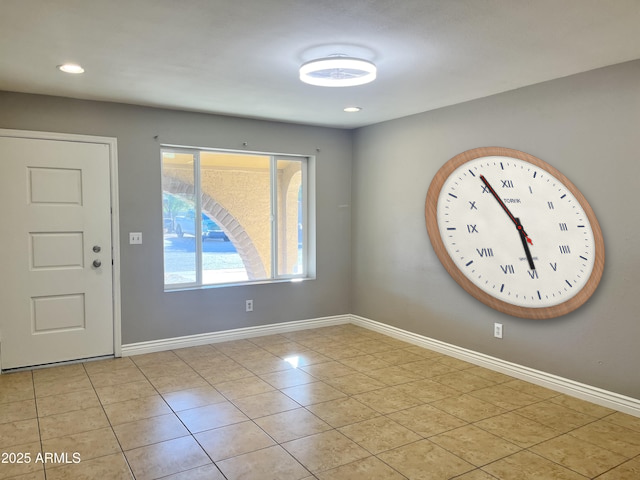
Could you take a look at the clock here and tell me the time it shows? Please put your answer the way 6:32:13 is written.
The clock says 5:55:56
